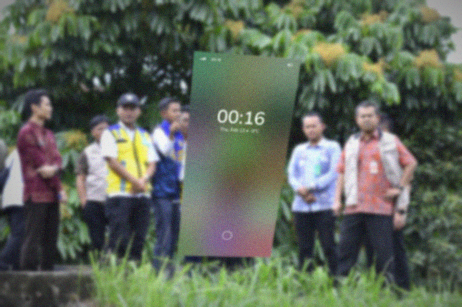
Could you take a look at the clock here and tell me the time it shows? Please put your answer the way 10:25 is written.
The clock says 0:16
